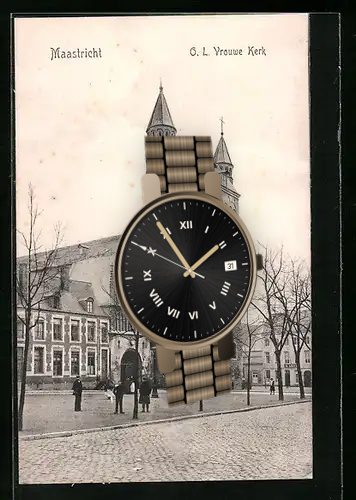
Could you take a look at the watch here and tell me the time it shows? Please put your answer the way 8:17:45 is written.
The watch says 1:54:50
